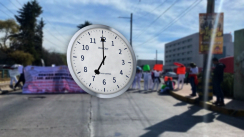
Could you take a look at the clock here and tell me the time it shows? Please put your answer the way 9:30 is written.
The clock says 7:00
